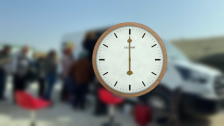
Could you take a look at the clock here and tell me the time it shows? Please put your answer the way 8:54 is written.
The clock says 6:00
